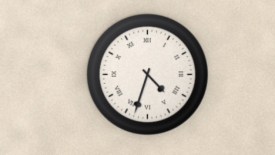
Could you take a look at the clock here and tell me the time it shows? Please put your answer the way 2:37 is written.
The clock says 4:33
